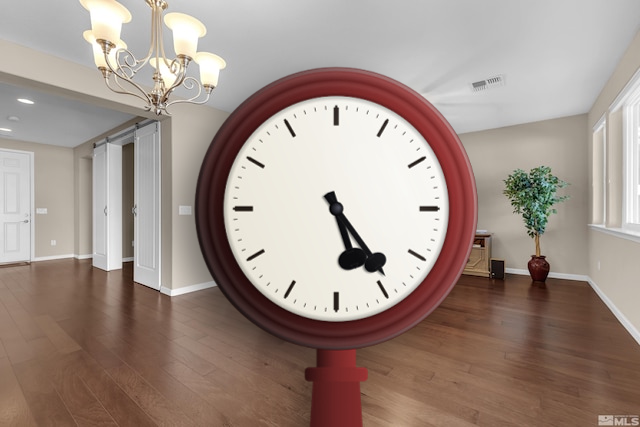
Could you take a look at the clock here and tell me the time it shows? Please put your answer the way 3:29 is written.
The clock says 5:24
